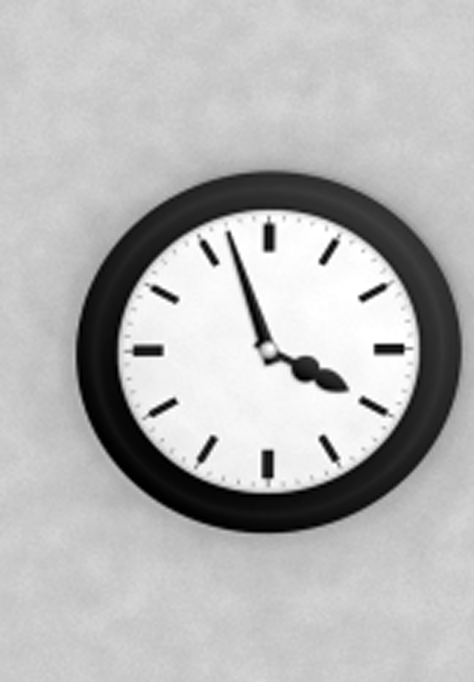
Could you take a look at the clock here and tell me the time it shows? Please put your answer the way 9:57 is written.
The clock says 3:57
